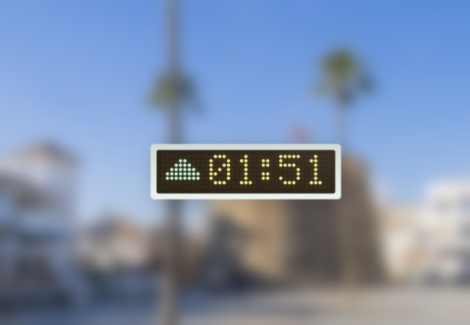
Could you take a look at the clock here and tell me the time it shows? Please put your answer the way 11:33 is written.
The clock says 1:51
